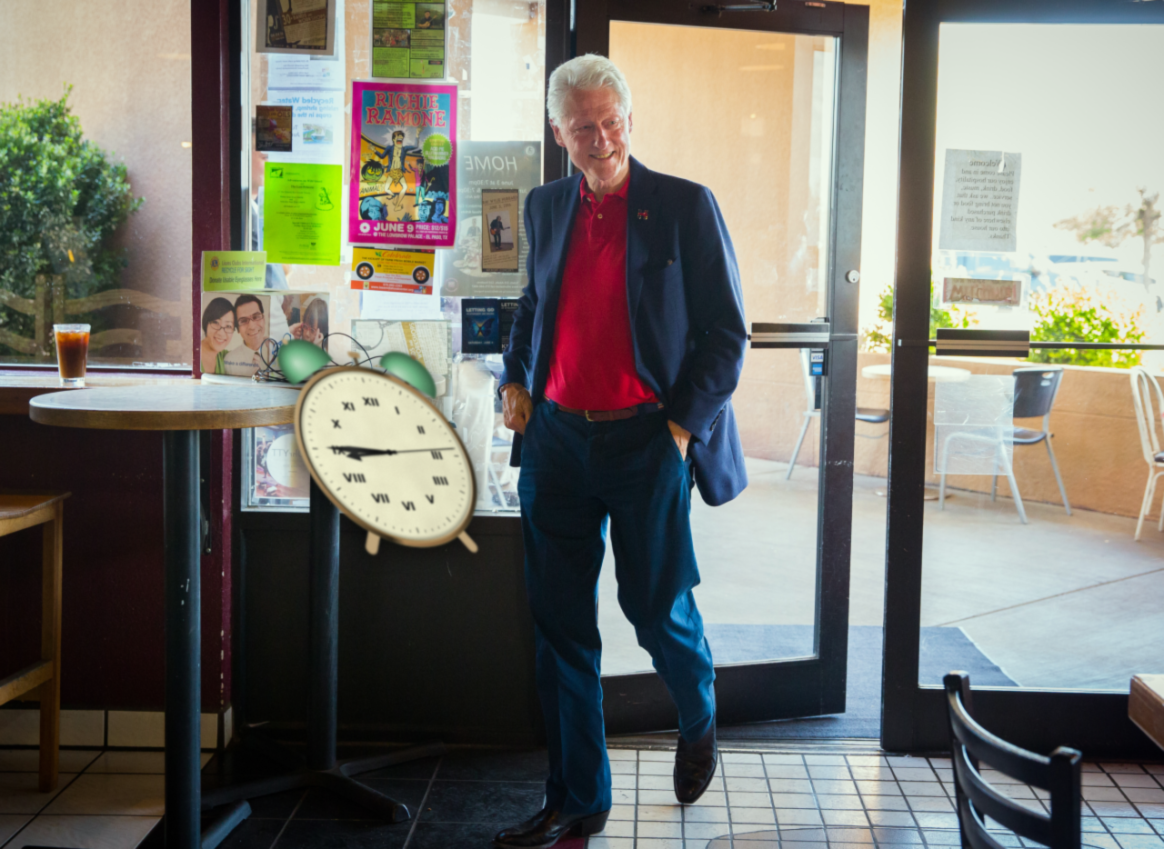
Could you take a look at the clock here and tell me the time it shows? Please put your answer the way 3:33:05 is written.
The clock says 8:45:14
